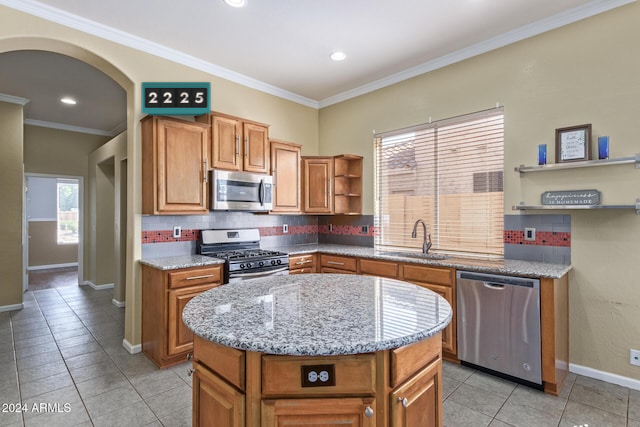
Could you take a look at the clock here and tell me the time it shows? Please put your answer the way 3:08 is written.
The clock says 22:25
